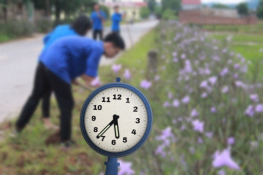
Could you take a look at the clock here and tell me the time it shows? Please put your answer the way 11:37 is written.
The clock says 5:37
